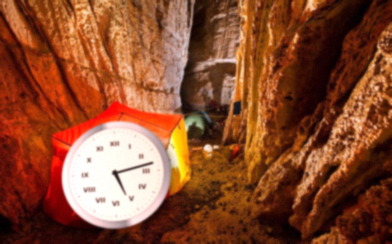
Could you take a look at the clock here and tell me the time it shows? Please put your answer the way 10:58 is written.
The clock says 5:13
